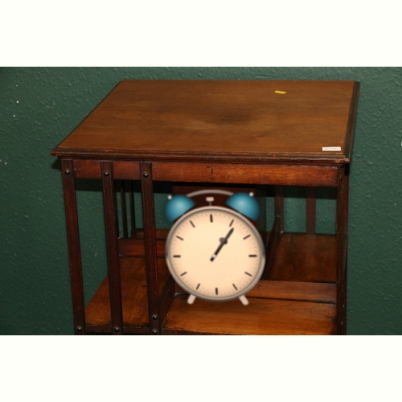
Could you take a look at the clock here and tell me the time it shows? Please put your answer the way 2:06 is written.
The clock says 1:06
